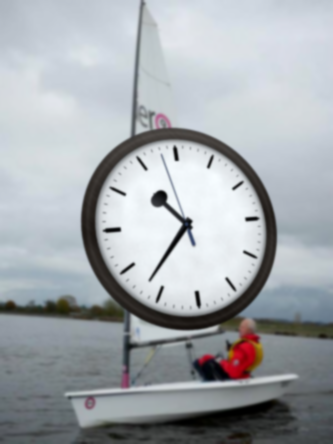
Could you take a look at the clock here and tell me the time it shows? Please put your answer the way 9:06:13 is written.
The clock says 10:36:58
